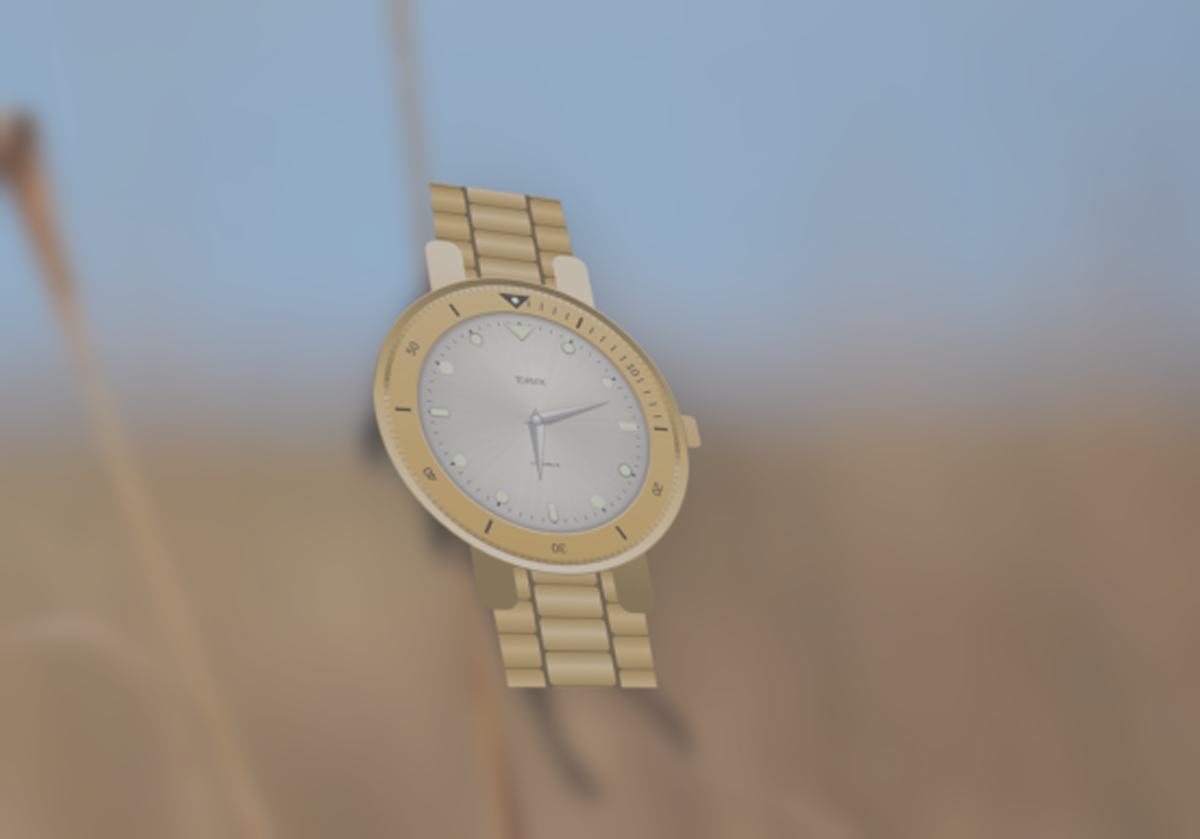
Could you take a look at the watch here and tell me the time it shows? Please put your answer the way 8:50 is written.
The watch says 6:12
